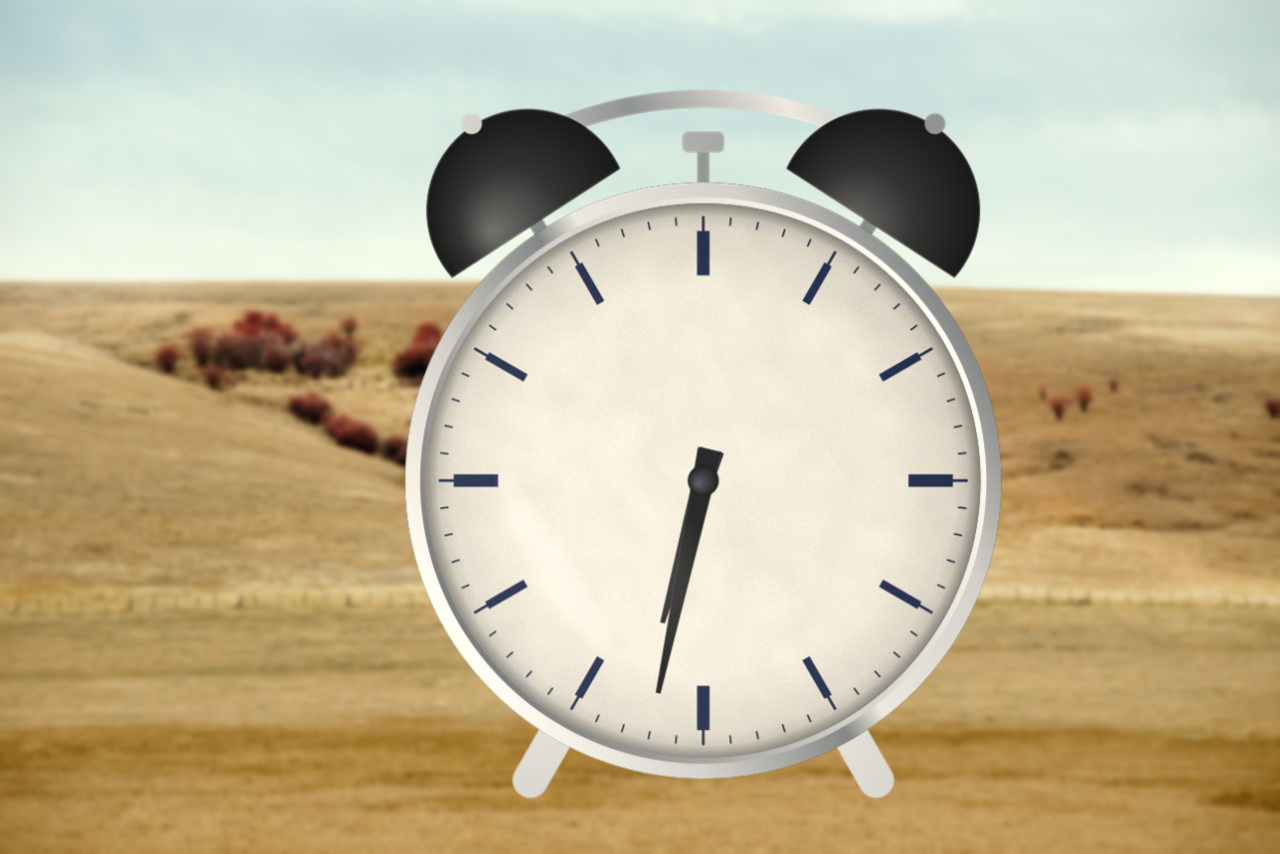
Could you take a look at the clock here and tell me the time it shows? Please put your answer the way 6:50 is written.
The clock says 6:32
